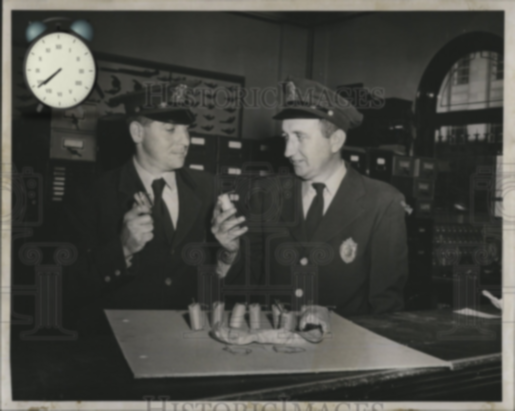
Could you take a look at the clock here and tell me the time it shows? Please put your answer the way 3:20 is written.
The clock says 7:39
